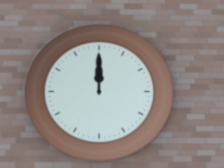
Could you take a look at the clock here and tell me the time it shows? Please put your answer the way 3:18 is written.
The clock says 12:00
